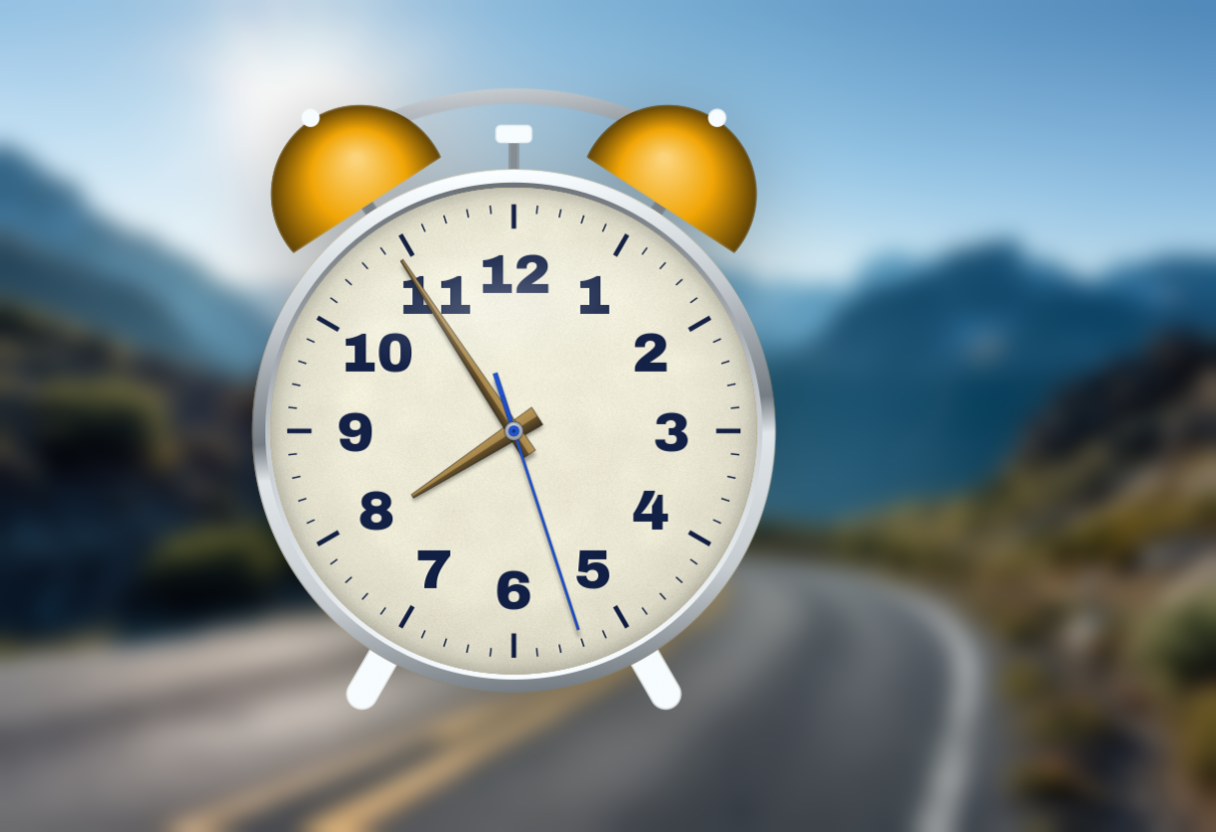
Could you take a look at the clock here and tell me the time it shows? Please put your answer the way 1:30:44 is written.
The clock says 7:54:27
